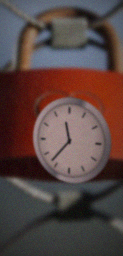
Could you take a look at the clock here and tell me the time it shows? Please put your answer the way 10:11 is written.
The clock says 11:37
